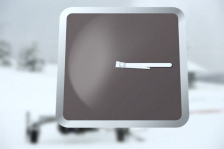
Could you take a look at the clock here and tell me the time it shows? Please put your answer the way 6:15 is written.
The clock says 3:15
